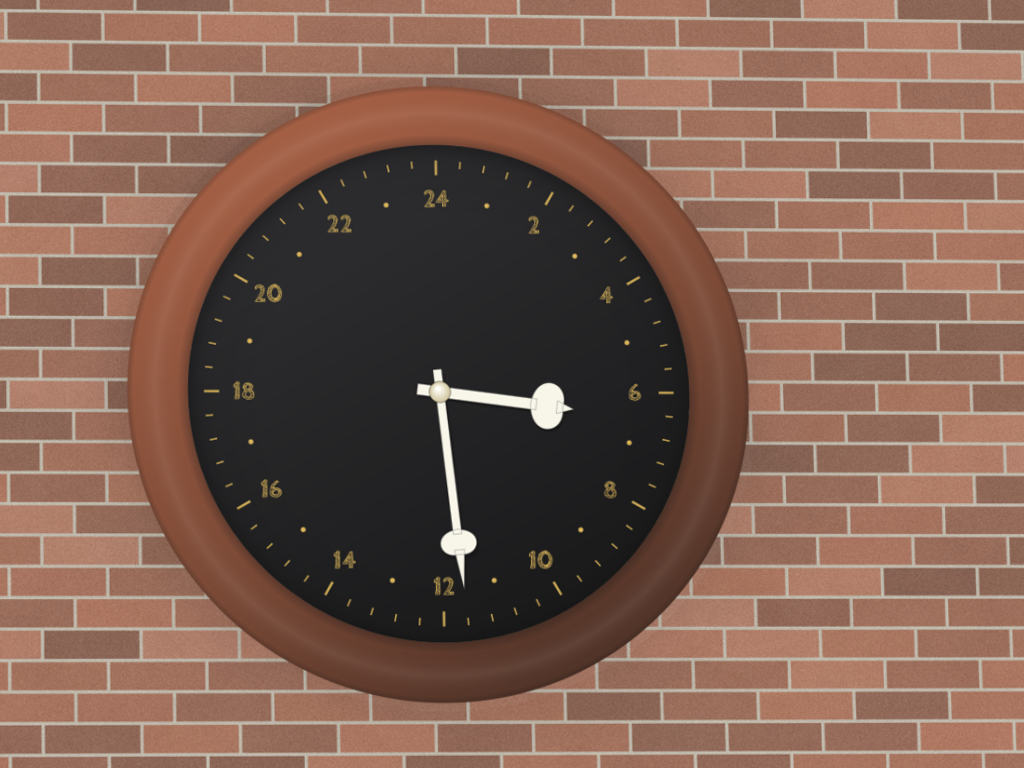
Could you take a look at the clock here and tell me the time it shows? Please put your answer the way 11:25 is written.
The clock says 6:29
